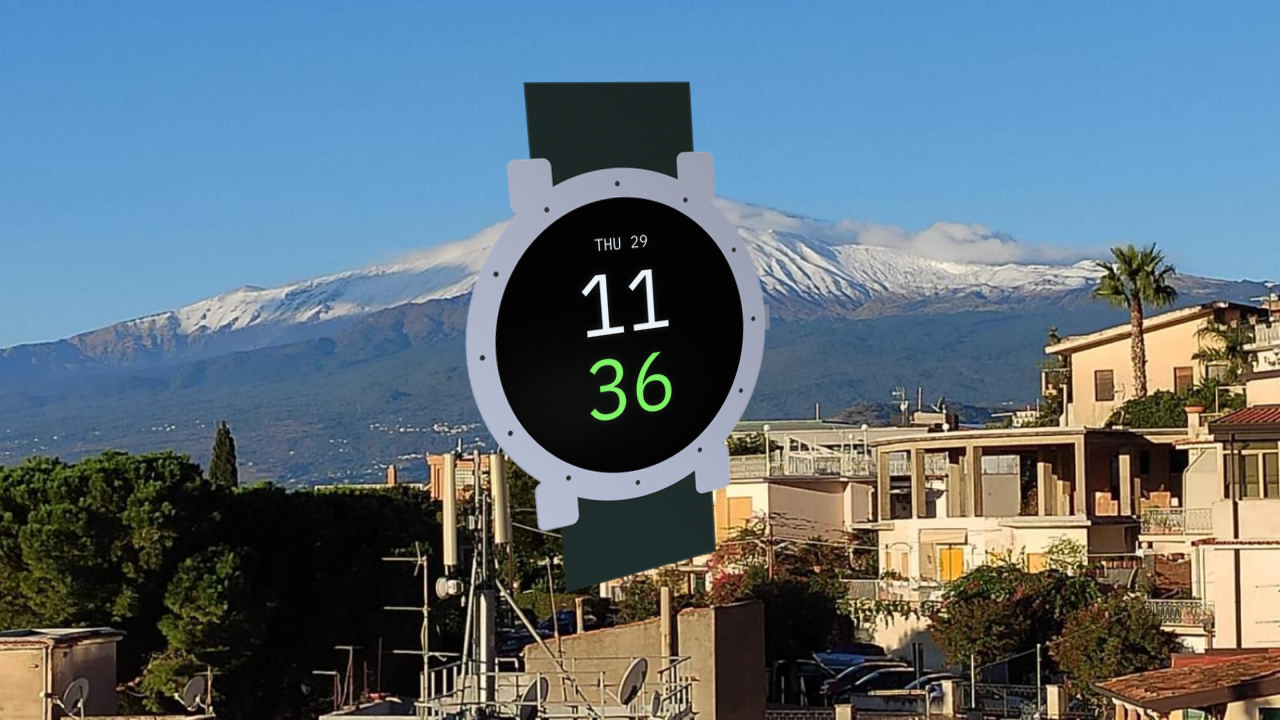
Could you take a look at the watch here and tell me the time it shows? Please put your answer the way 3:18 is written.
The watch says 11:36
